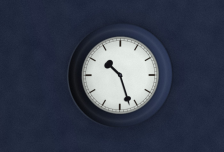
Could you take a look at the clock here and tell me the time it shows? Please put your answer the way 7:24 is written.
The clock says 10:27
